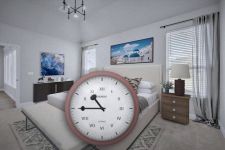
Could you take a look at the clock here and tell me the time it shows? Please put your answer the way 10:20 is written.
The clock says 10:45
